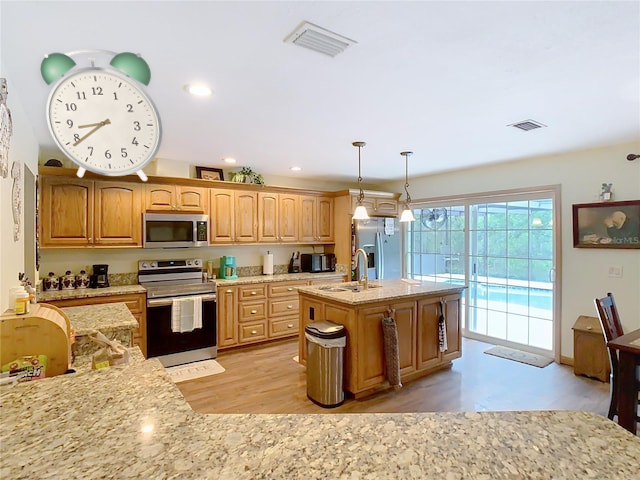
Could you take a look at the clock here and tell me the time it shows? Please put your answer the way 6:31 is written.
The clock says 8:39
